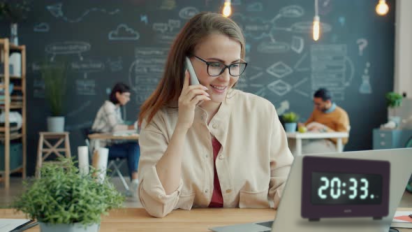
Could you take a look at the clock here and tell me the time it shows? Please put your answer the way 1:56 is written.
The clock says 20:33
